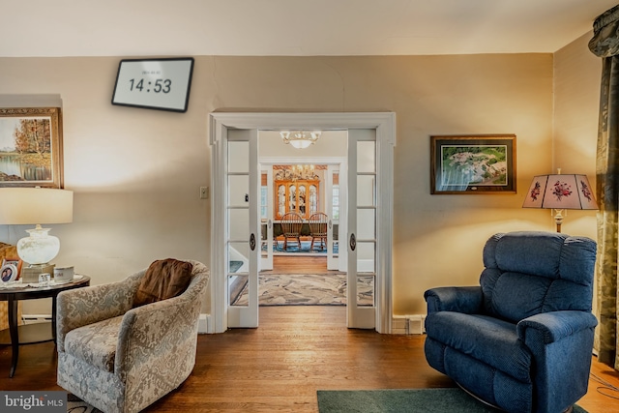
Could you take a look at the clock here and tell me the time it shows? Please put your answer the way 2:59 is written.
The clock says 14:53
